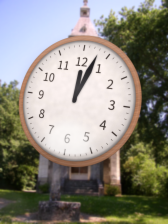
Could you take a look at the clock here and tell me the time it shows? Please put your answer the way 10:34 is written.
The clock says 12:03
